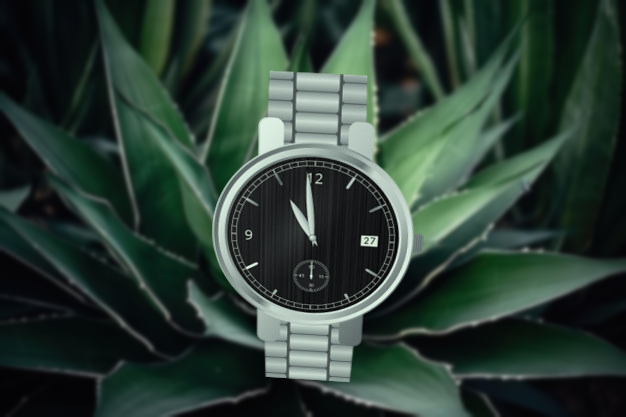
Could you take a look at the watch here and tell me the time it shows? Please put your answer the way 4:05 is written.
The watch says 10:59
